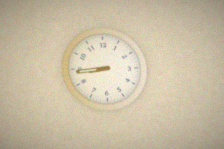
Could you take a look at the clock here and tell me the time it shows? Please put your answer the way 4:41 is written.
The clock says 8:44
